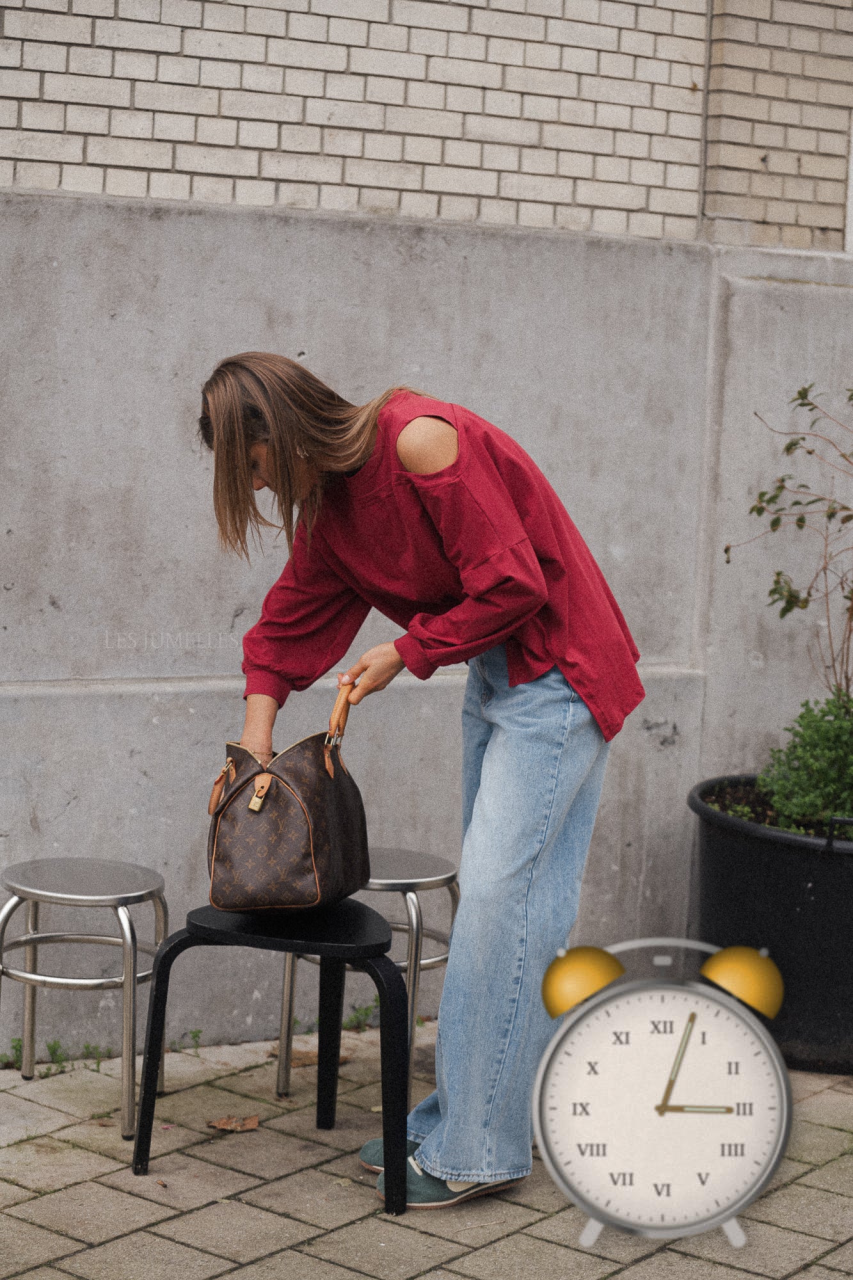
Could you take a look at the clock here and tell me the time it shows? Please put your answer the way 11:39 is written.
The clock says 3:03
